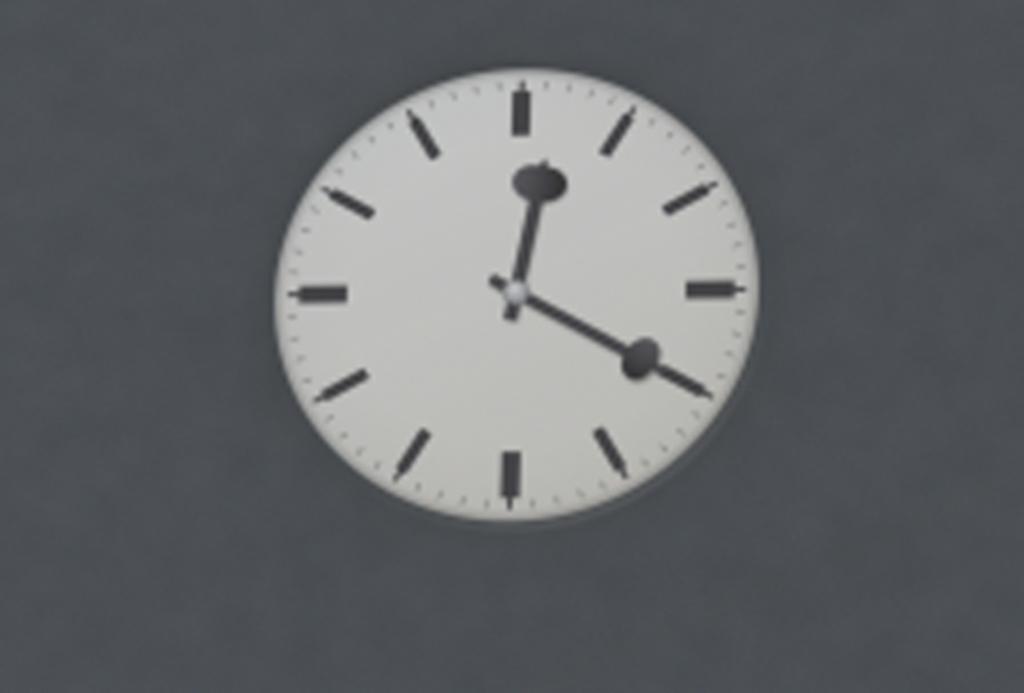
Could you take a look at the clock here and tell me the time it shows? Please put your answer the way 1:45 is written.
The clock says 12:20
